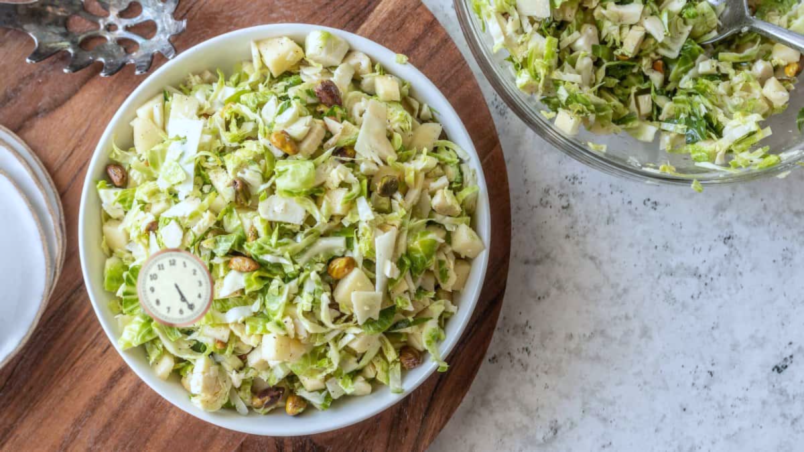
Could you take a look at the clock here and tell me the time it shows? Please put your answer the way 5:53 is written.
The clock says 5:26
